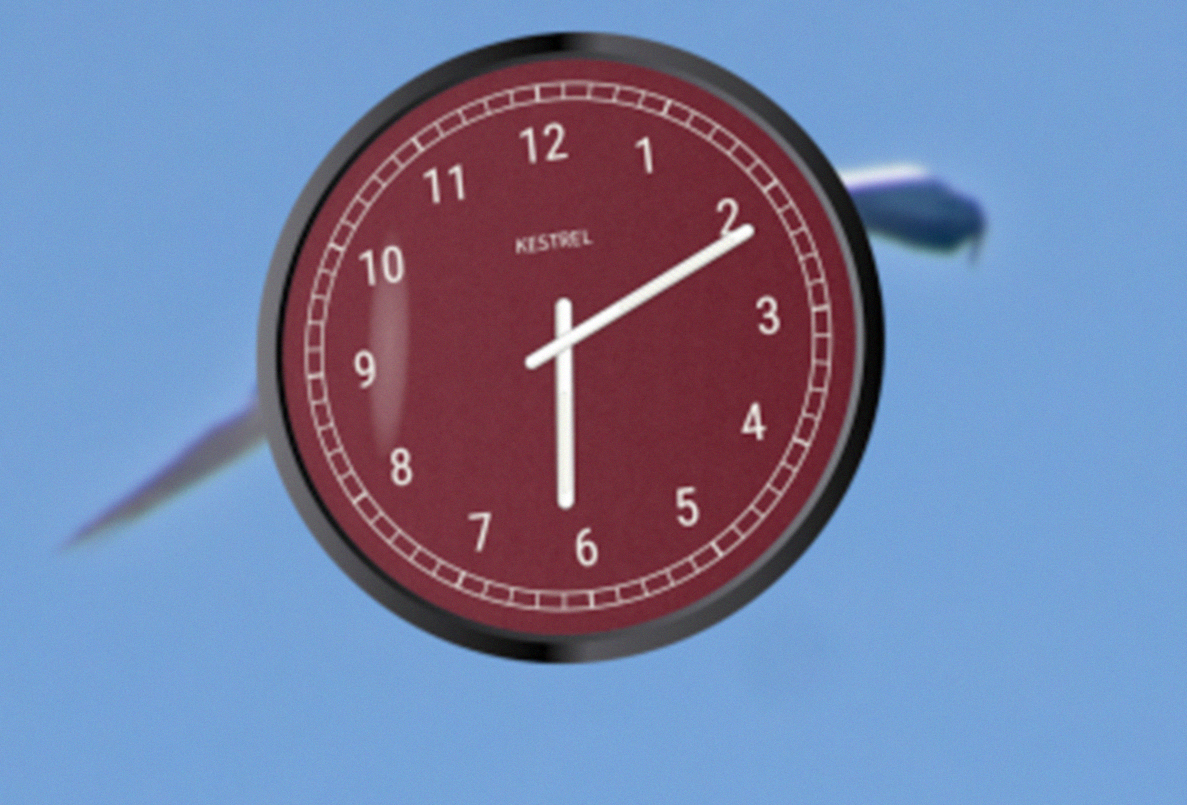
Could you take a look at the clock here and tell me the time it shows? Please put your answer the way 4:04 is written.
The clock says 6:11
